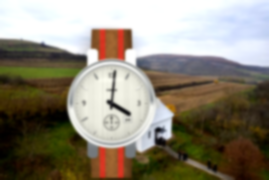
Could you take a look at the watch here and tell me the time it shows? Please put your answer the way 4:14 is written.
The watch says 4:01
